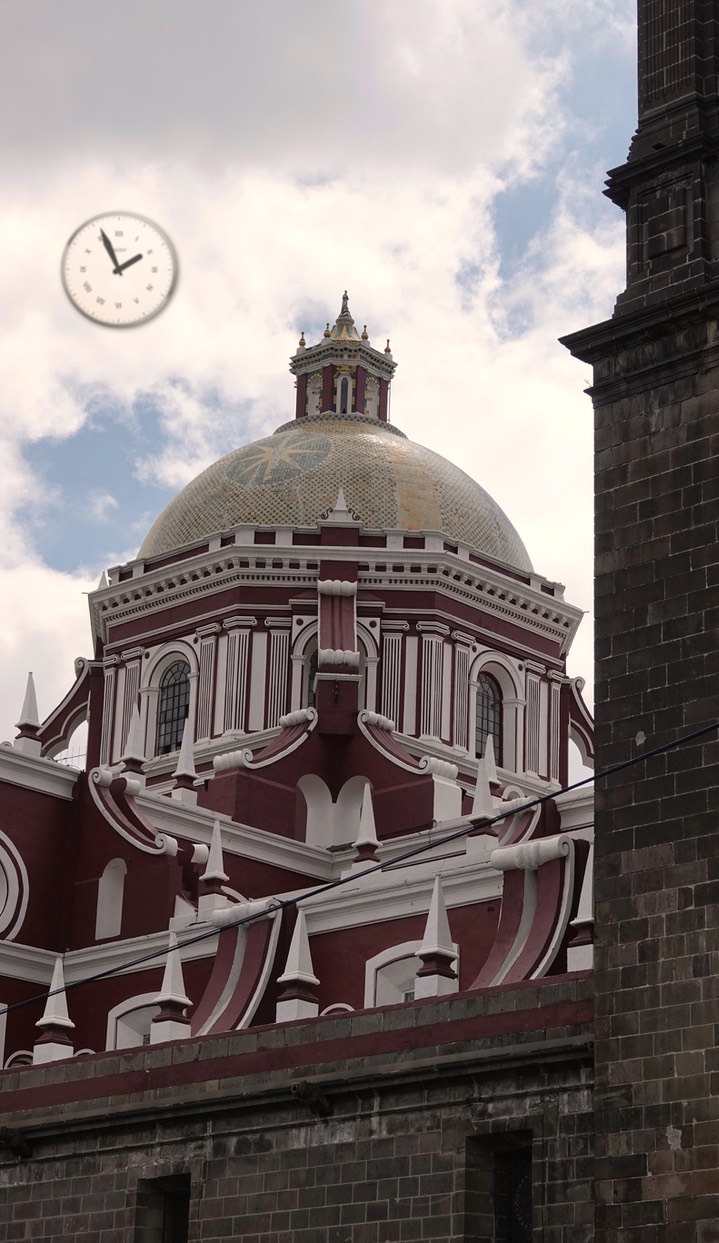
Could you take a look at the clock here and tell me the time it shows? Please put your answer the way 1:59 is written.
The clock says 1:56
